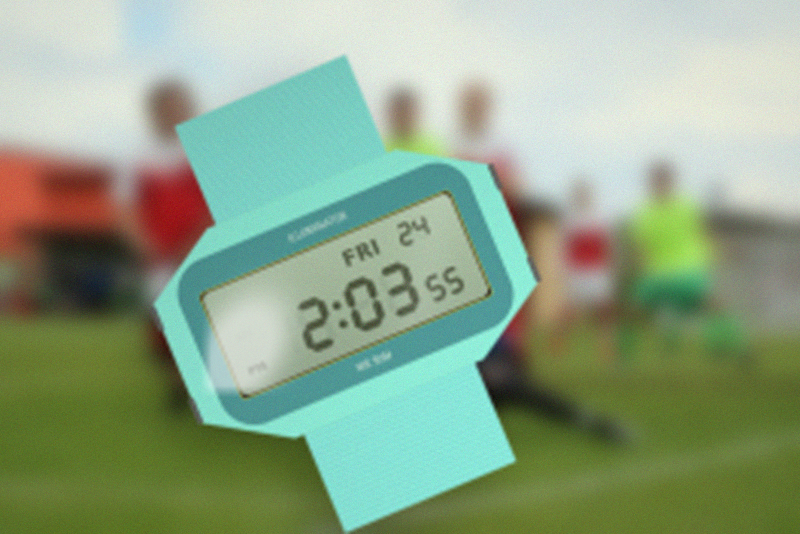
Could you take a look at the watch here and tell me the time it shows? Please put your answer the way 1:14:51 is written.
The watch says 2:03:55
